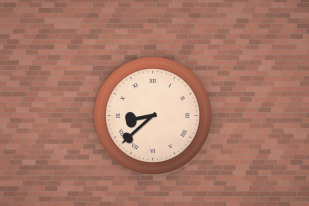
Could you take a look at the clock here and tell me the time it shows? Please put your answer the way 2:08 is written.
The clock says 8:38
